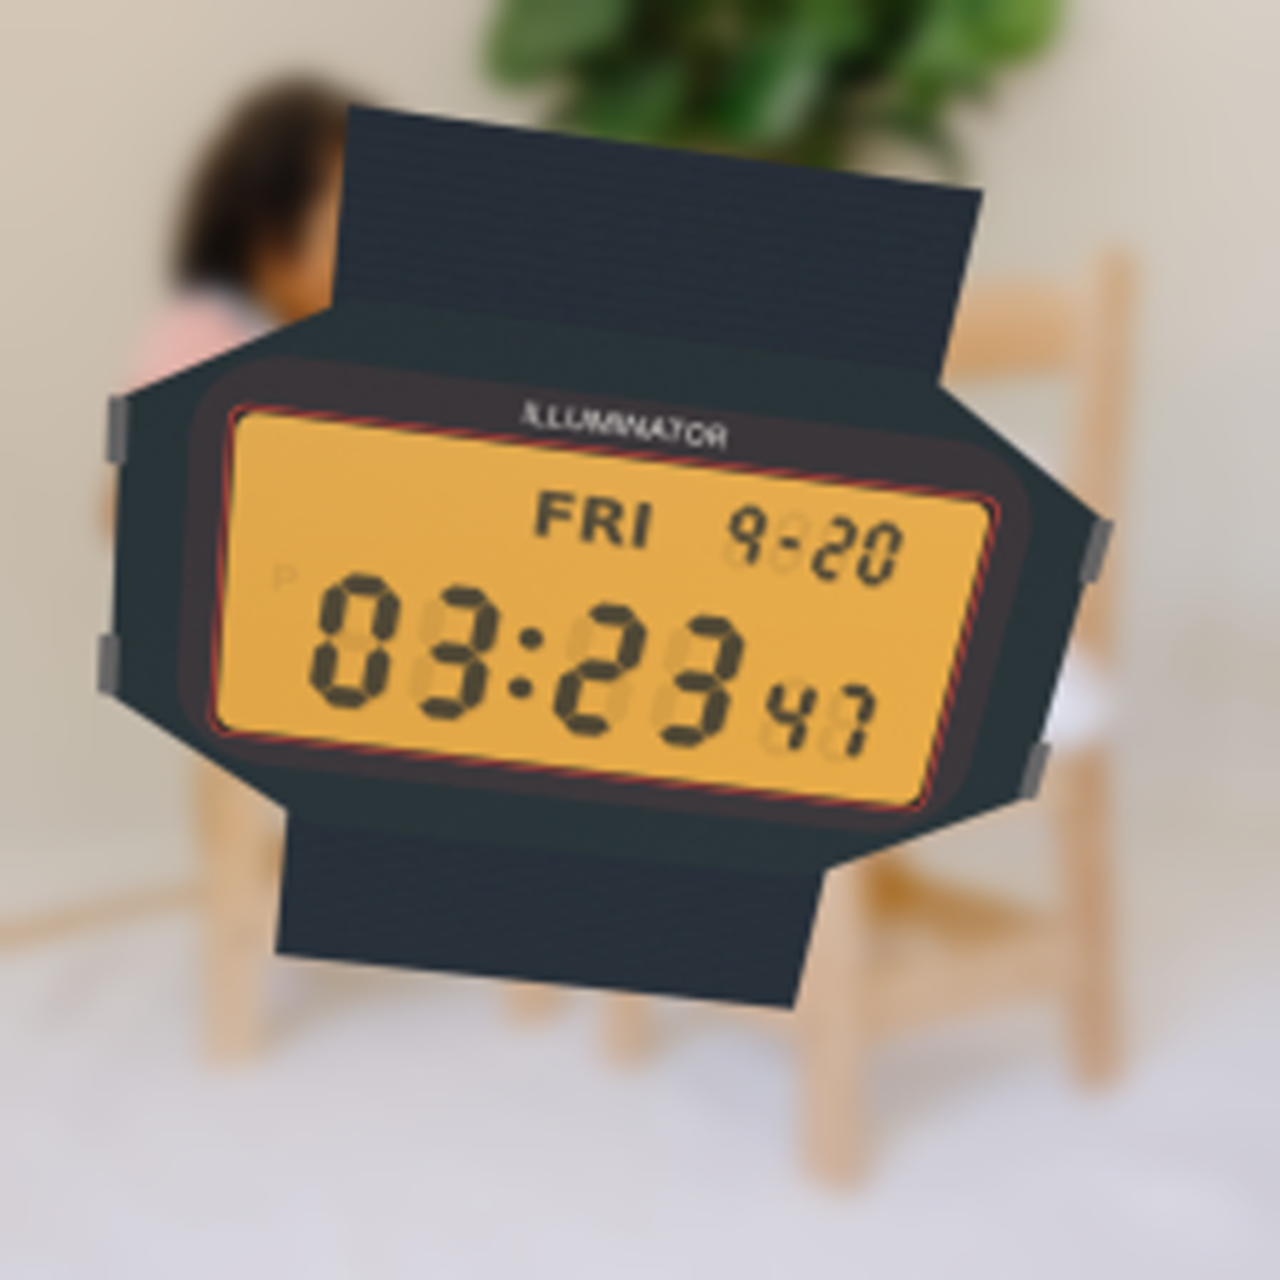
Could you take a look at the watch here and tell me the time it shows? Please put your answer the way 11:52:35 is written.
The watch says 3:23:47
